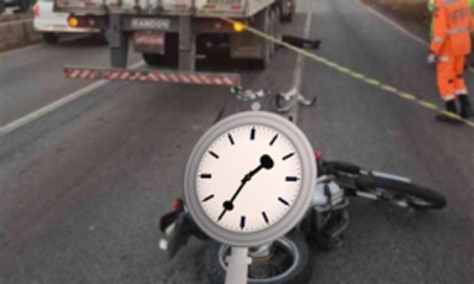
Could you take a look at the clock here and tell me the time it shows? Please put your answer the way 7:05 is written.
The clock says 1:35
